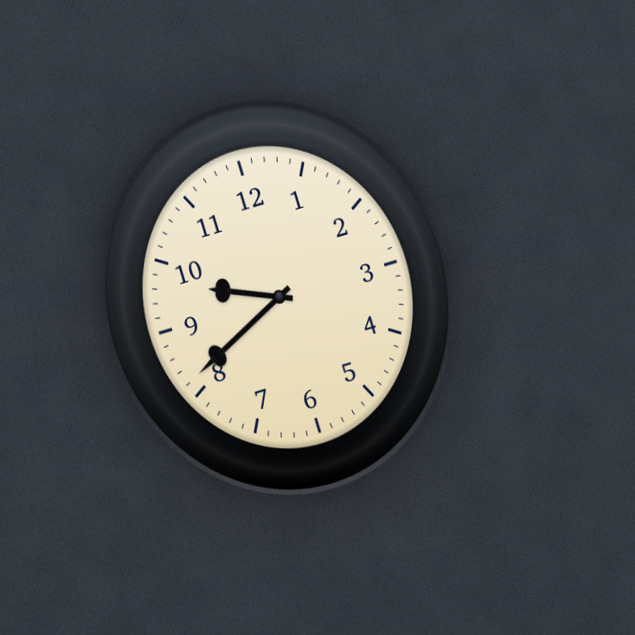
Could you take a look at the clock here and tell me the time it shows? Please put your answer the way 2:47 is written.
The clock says 9:41
